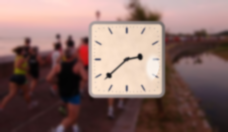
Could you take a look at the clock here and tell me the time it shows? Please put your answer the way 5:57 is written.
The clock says 2:38
